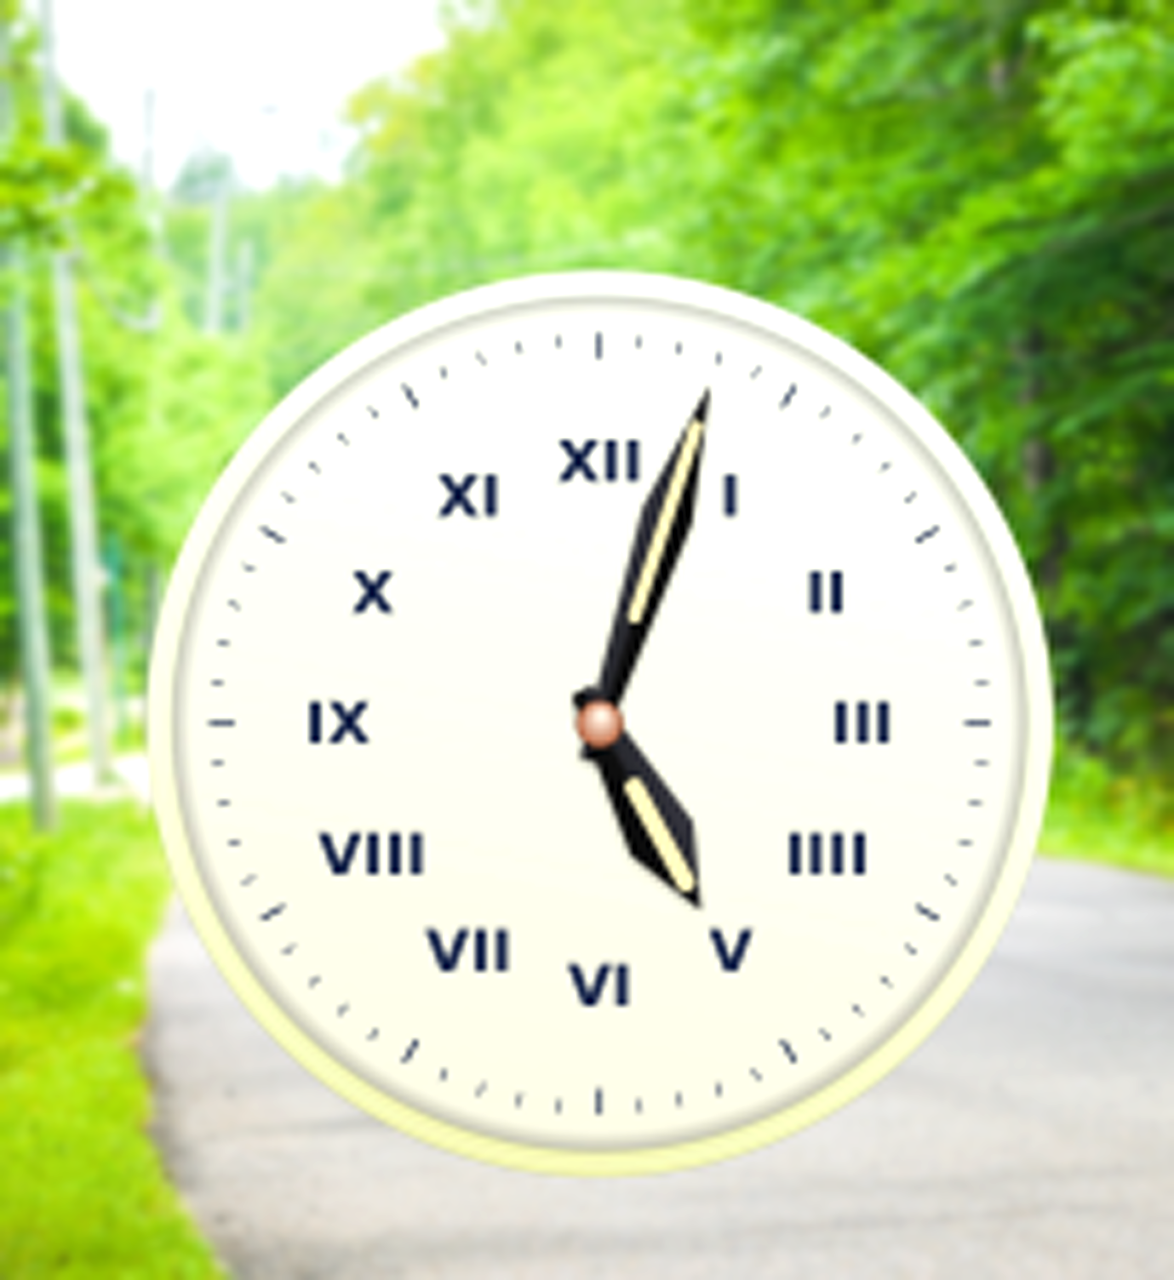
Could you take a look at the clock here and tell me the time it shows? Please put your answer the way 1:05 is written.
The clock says 5:03
